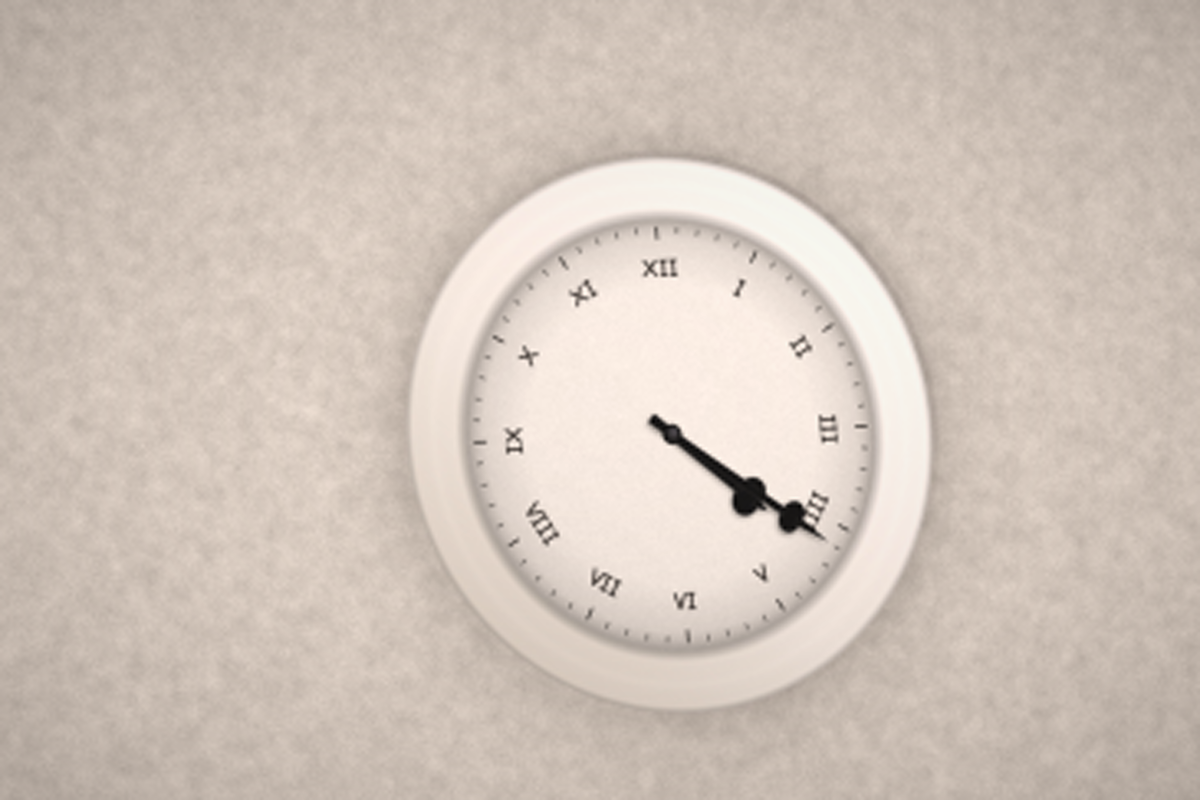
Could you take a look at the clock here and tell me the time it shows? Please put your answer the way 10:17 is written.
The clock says 4:21
